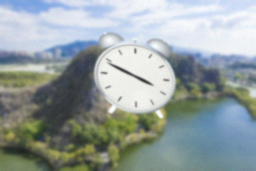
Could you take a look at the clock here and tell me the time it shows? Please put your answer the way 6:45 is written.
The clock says 3:49
